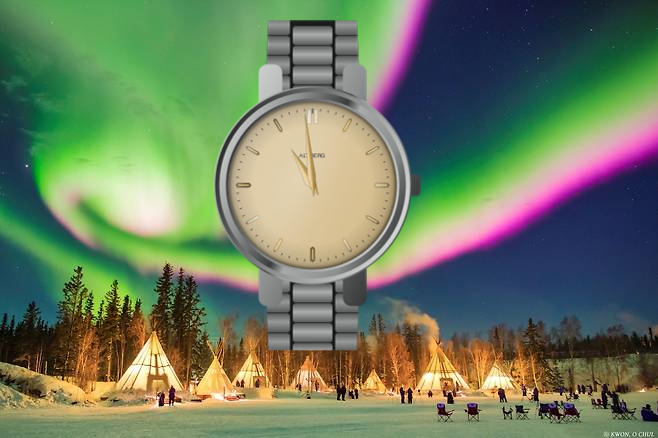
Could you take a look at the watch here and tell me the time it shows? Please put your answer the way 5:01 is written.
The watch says 10:59
